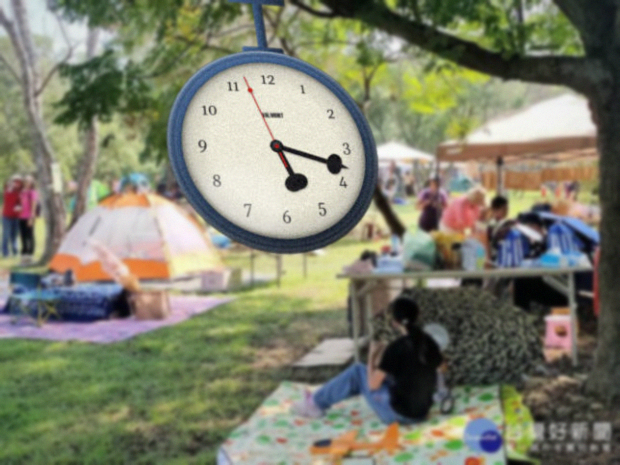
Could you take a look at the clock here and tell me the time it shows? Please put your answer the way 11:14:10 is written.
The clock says 5:17:57
